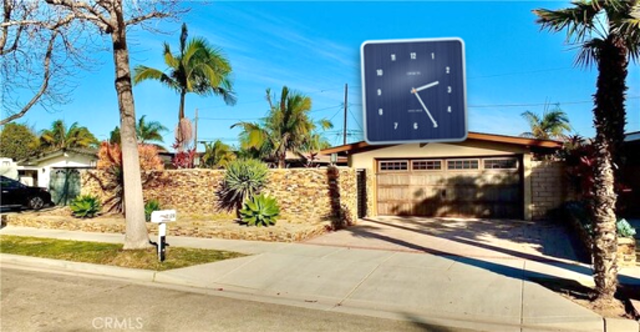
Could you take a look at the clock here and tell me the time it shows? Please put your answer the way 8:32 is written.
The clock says 2:25
